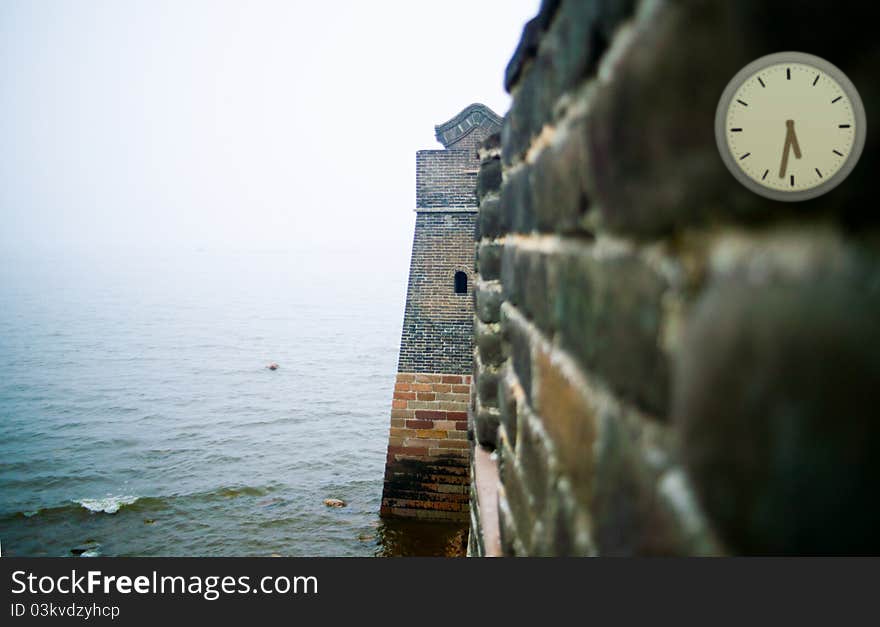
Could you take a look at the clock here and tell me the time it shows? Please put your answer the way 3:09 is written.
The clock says 5:32
